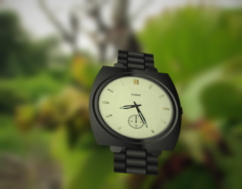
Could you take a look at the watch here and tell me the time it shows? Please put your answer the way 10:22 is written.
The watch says 8:26
